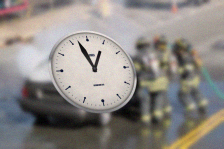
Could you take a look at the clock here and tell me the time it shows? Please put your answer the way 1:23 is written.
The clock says 12:57
